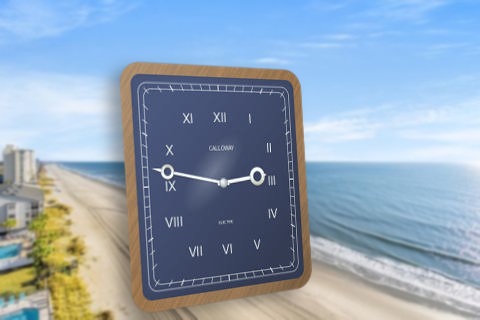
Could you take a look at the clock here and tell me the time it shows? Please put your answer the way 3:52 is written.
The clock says 2:47
